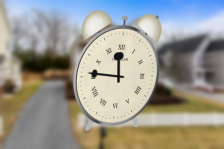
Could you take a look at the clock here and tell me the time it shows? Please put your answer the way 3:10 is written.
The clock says 11:46
